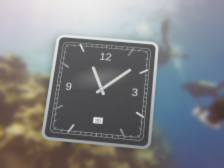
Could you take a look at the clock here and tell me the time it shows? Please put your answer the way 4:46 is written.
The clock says 11:08
